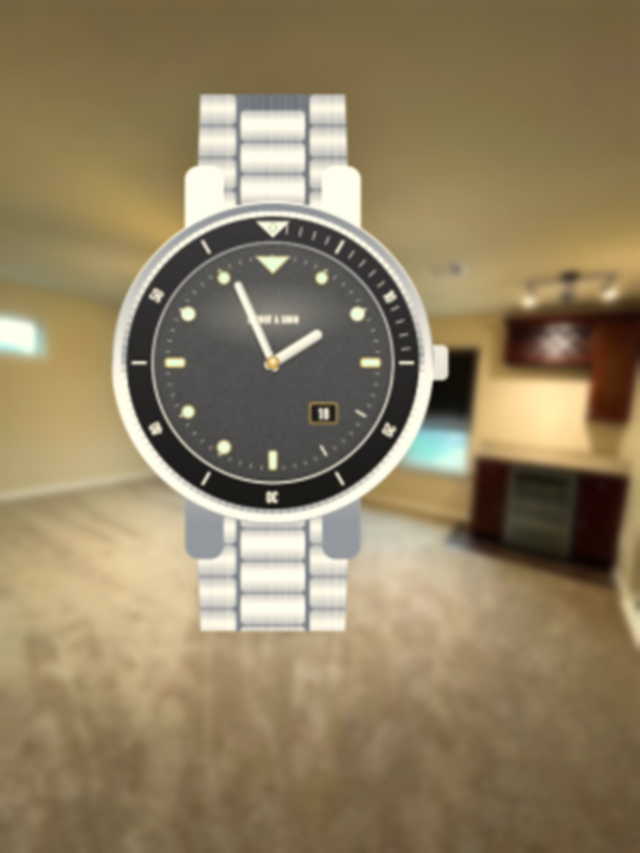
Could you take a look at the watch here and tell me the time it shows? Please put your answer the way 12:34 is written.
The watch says 1:56
